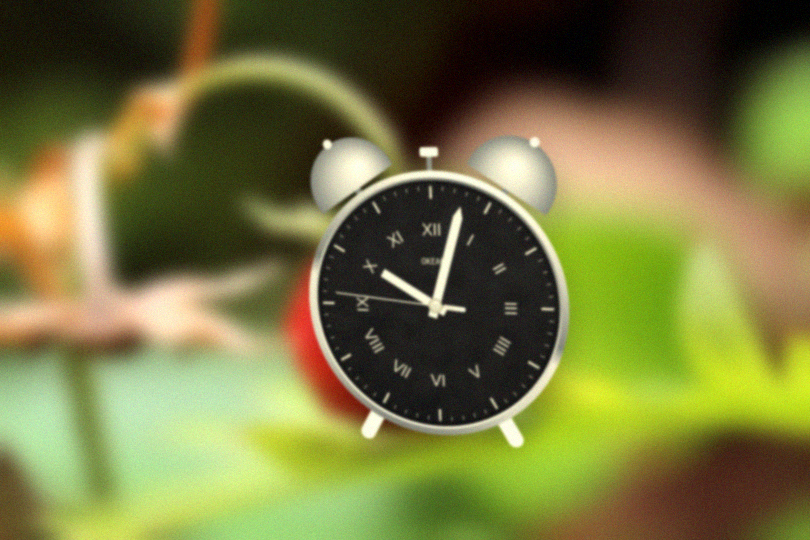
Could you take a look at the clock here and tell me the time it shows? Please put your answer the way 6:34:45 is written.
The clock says 10:02:46
